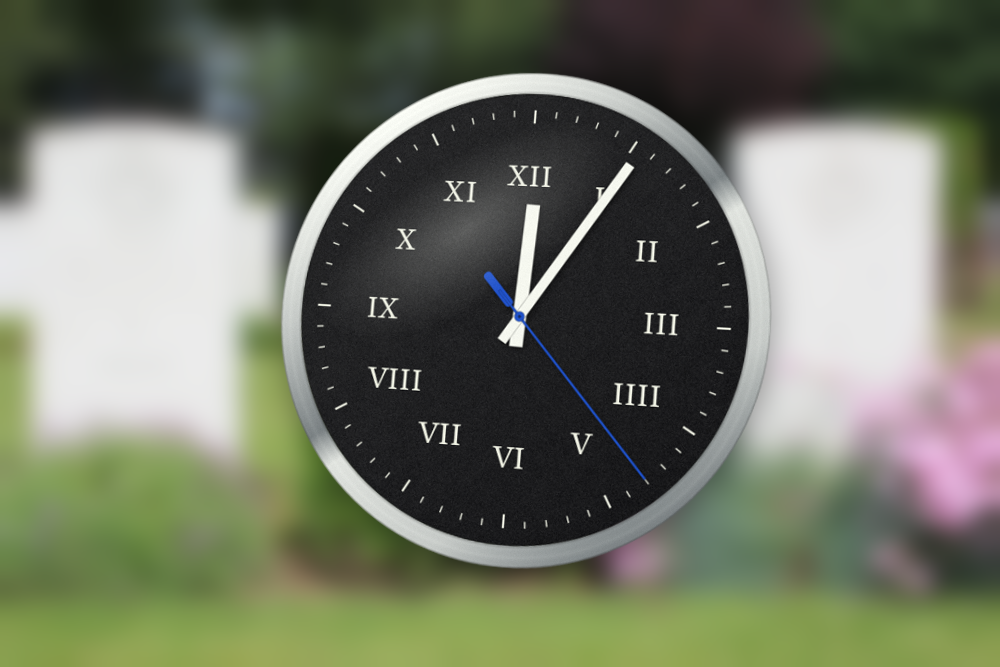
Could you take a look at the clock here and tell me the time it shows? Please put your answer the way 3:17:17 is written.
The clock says 12:05:23
